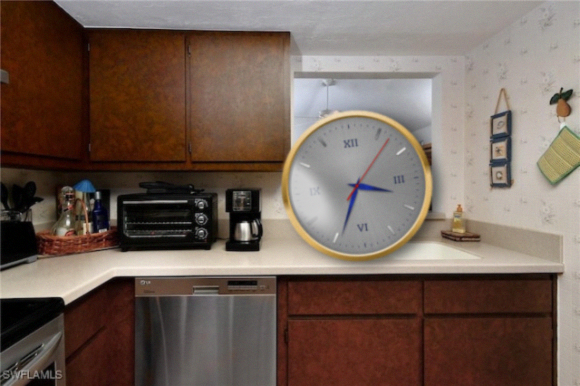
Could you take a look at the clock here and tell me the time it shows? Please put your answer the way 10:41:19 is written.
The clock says 3:34:07
